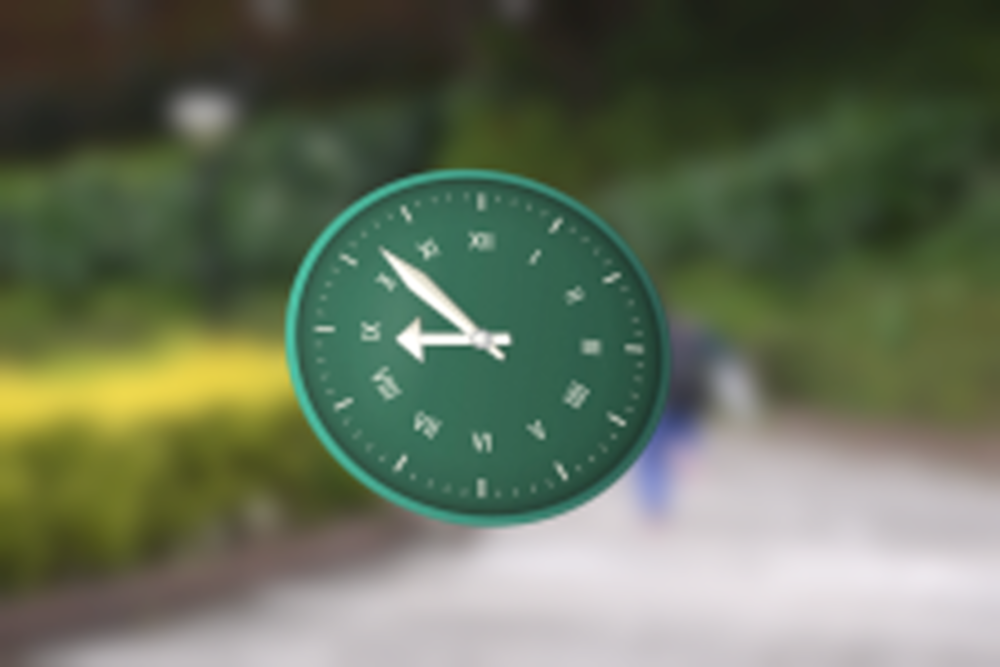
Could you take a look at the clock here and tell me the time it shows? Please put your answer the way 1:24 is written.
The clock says 8:52
